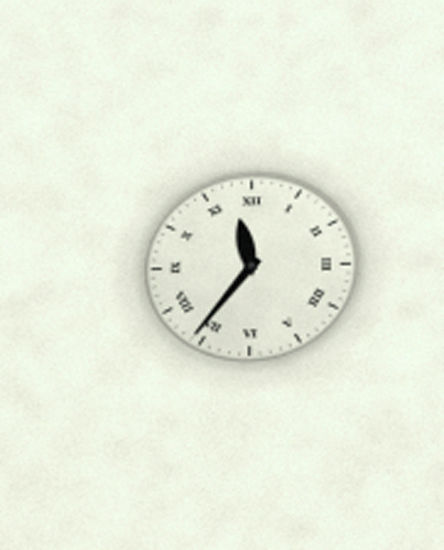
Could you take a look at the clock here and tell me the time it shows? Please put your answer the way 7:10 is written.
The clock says 11:36
